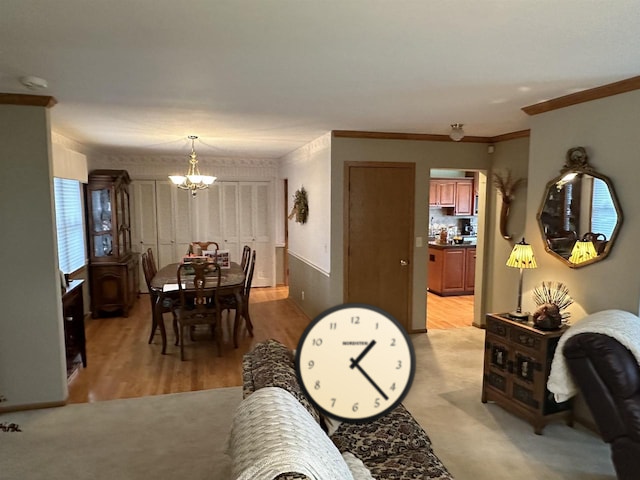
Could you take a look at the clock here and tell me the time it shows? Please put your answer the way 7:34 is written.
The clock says 1:23
